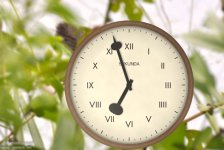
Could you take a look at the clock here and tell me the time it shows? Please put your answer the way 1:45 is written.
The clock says 6:57
